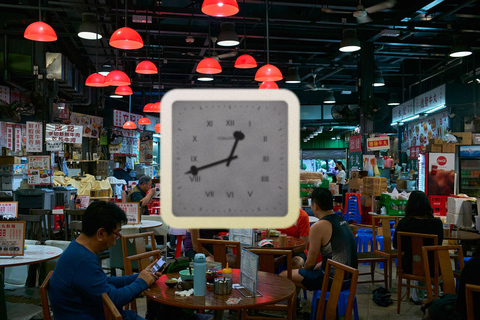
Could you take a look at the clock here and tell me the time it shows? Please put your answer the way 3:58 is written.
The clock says 12:42
